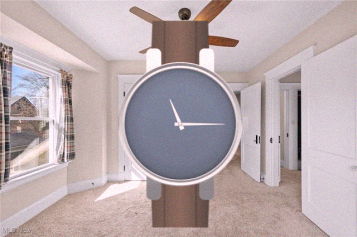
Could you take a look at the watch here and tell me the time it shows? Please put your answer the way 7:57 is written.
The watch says 11:15
